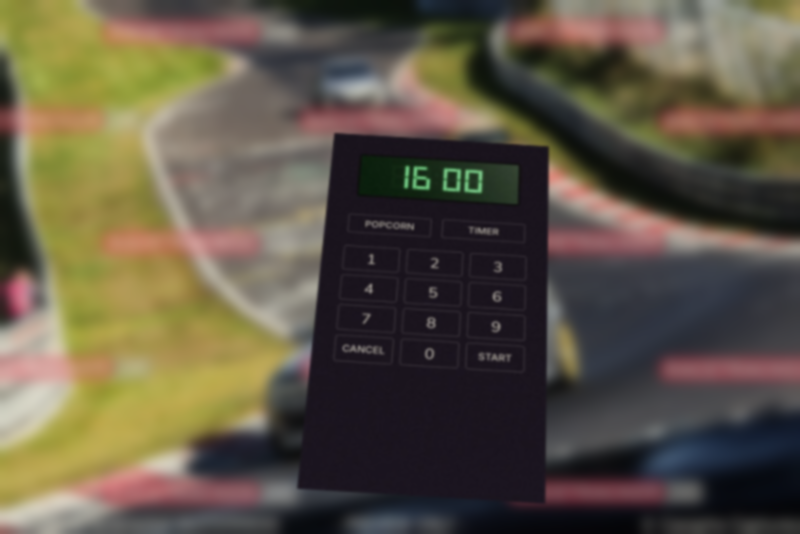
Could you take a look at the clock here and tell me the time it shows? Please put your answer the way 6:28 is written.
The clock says 16:00
